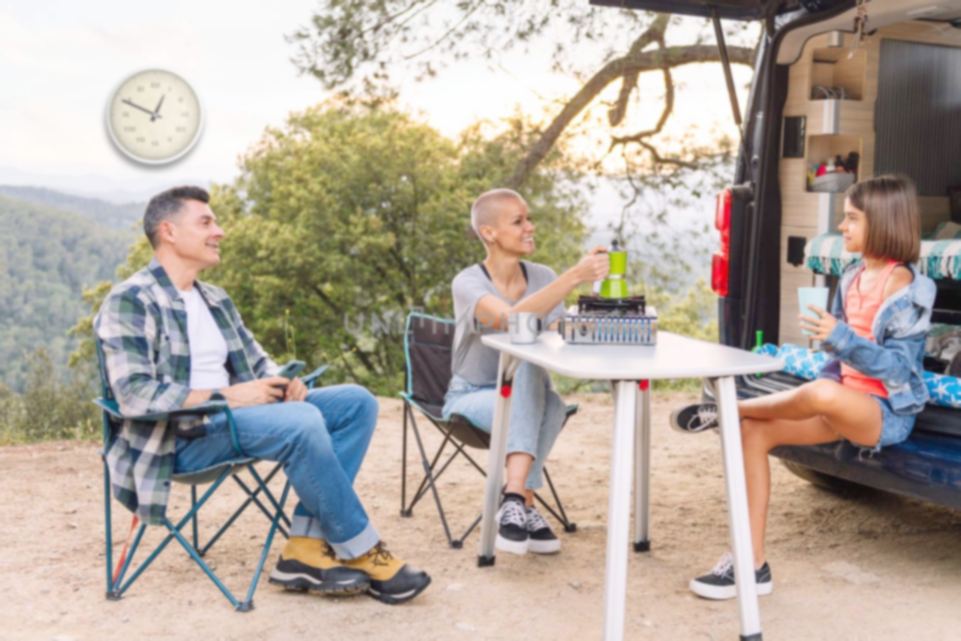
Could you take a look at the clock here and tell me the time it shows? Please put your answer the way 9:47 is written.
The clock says 12:49
